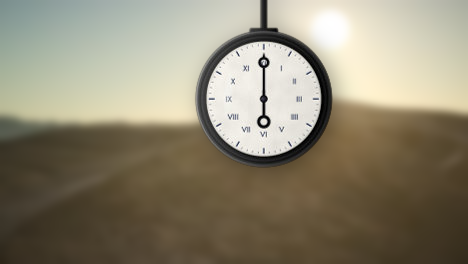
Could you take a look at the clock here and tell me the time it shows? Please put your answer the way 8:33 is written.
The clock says 6:00
